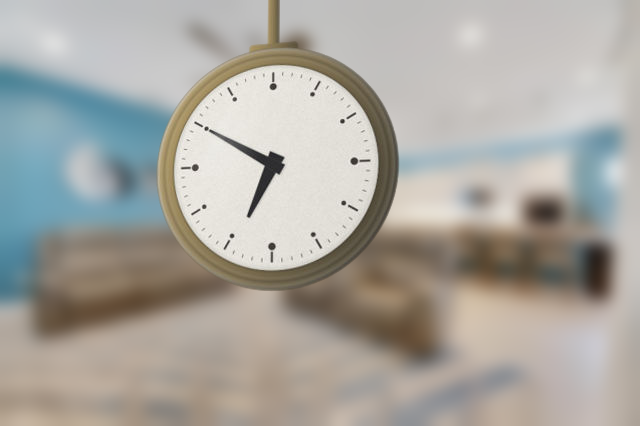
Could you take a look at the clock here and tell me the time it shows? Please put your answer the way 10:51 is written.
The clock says 6:50
